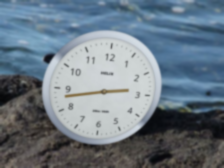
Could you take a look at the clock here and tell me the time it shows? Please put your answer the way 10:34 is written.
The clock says 2:43
